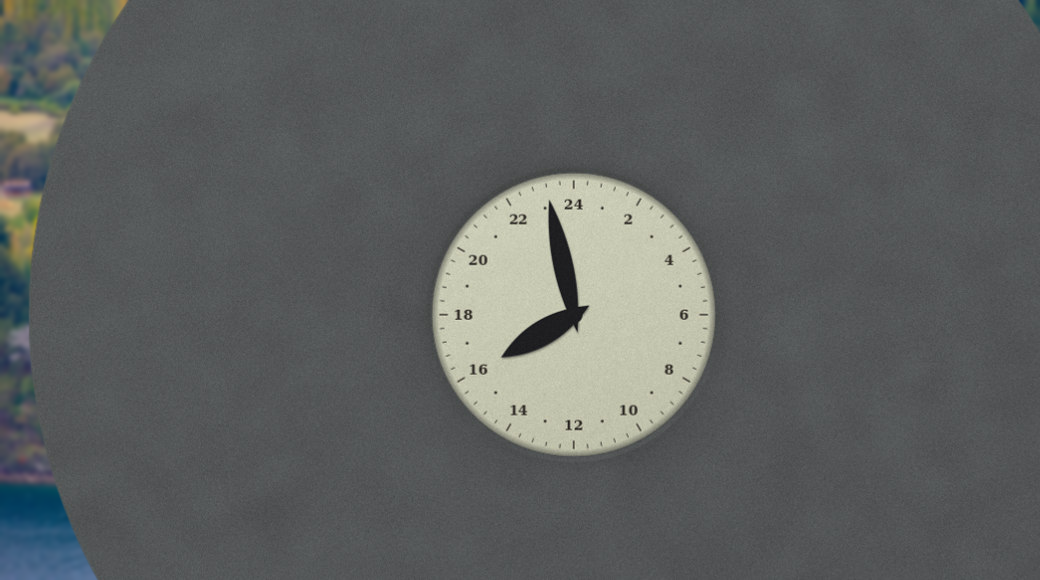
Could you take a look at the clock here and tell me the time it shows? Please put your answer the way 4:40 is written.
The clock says 15:58
